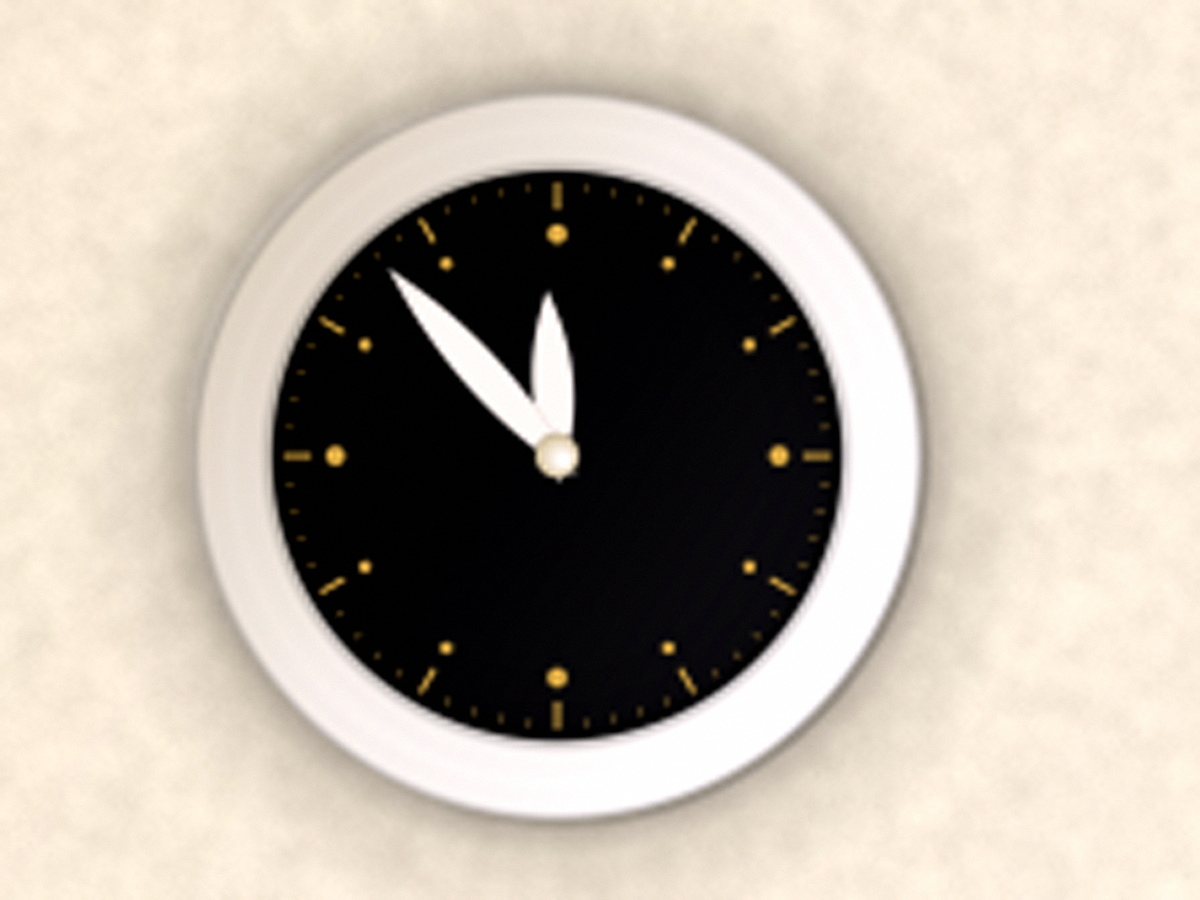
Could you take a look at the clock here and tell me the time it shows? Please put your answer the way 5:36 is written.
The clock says 11:53
